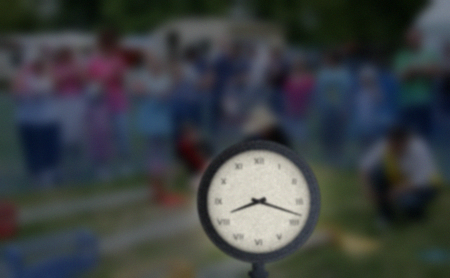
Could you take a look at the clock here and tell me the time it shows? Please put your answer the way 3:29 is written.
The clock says 8:18
